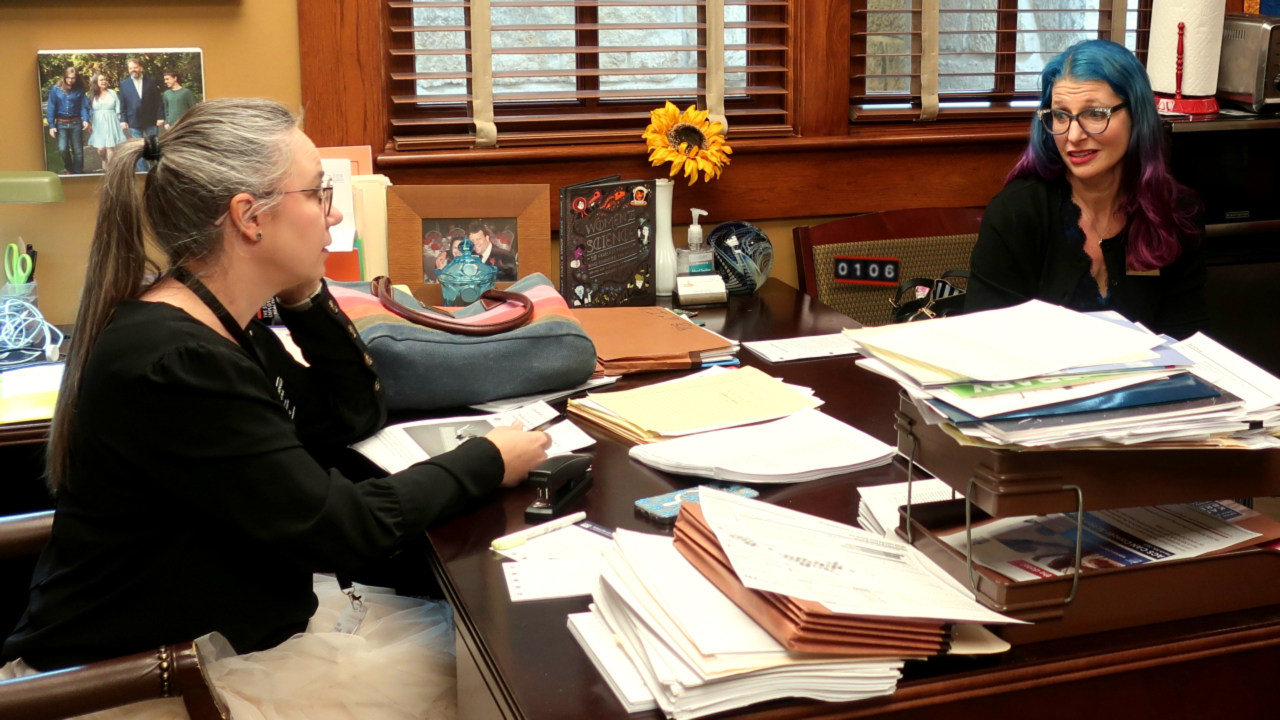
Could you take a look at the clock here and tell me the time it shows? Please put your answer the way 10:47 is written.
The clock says 1:06
